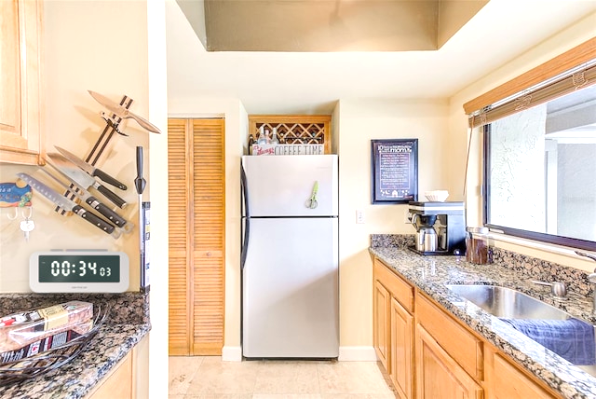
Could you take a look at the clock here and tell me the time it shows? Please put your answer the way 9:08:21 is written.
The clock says 0:34:03
